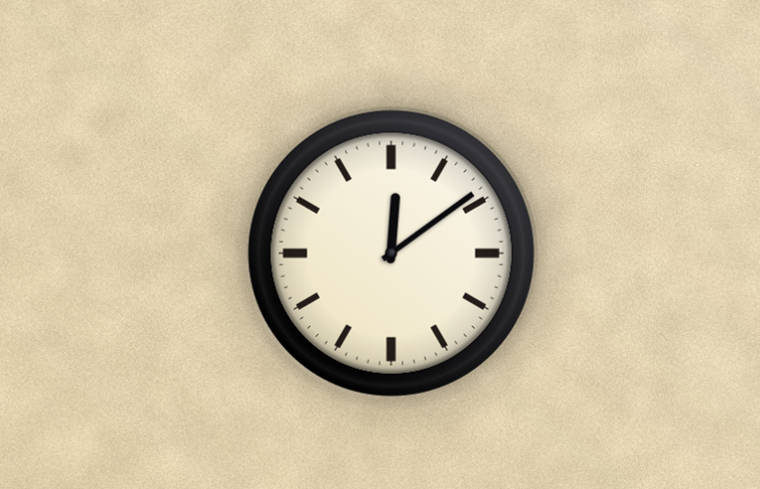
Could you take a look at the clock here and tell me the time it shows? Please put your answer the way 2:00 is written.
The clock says 12:09
